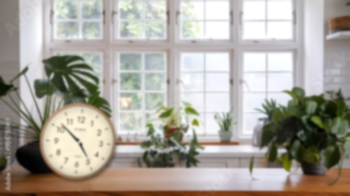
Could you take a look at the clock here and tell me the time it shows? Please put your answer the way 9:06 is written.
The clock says 4:52
